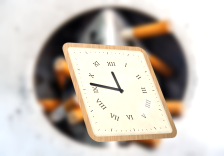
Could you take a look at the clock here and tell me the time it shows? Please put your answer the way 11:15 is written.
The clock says 11:47
